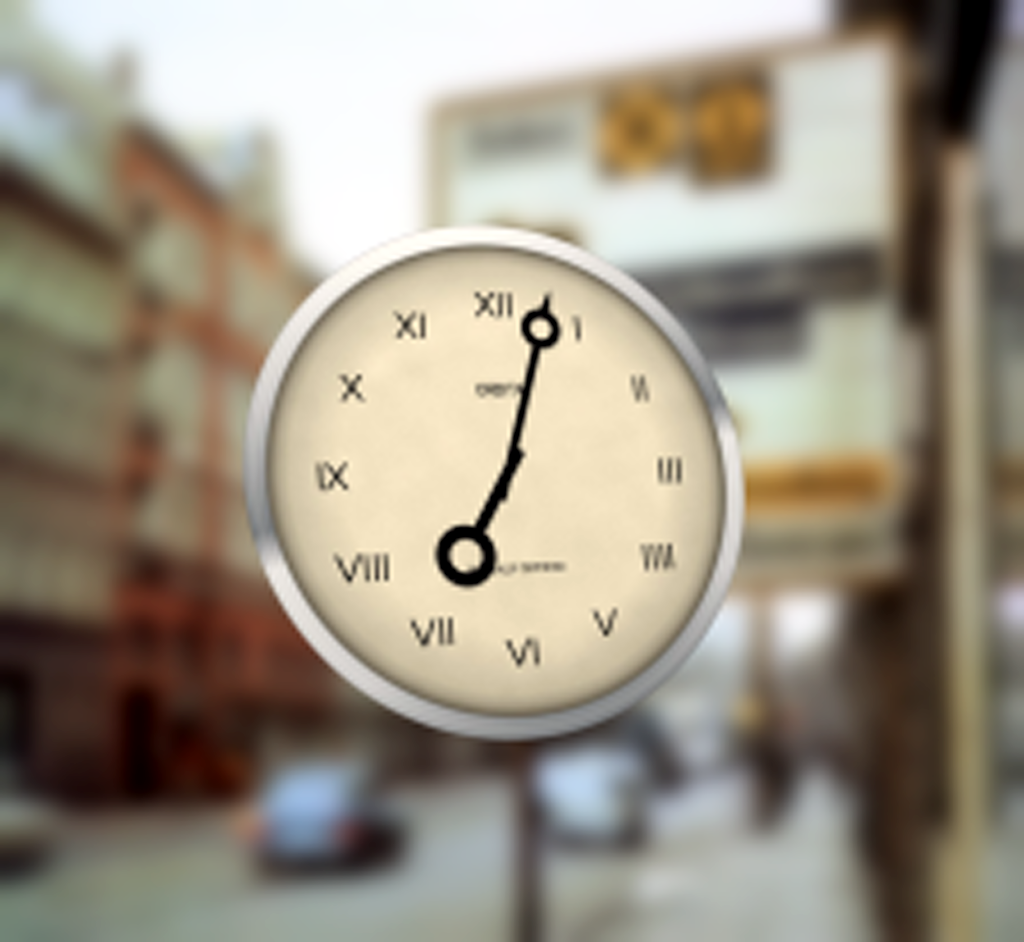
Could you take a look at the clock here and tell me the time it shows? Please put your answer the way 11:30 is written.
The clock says 7:03
